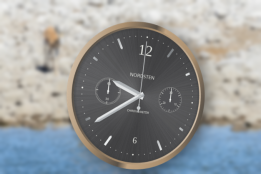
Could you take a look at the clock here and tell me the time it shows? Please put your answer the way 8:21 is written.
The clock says 9:39
